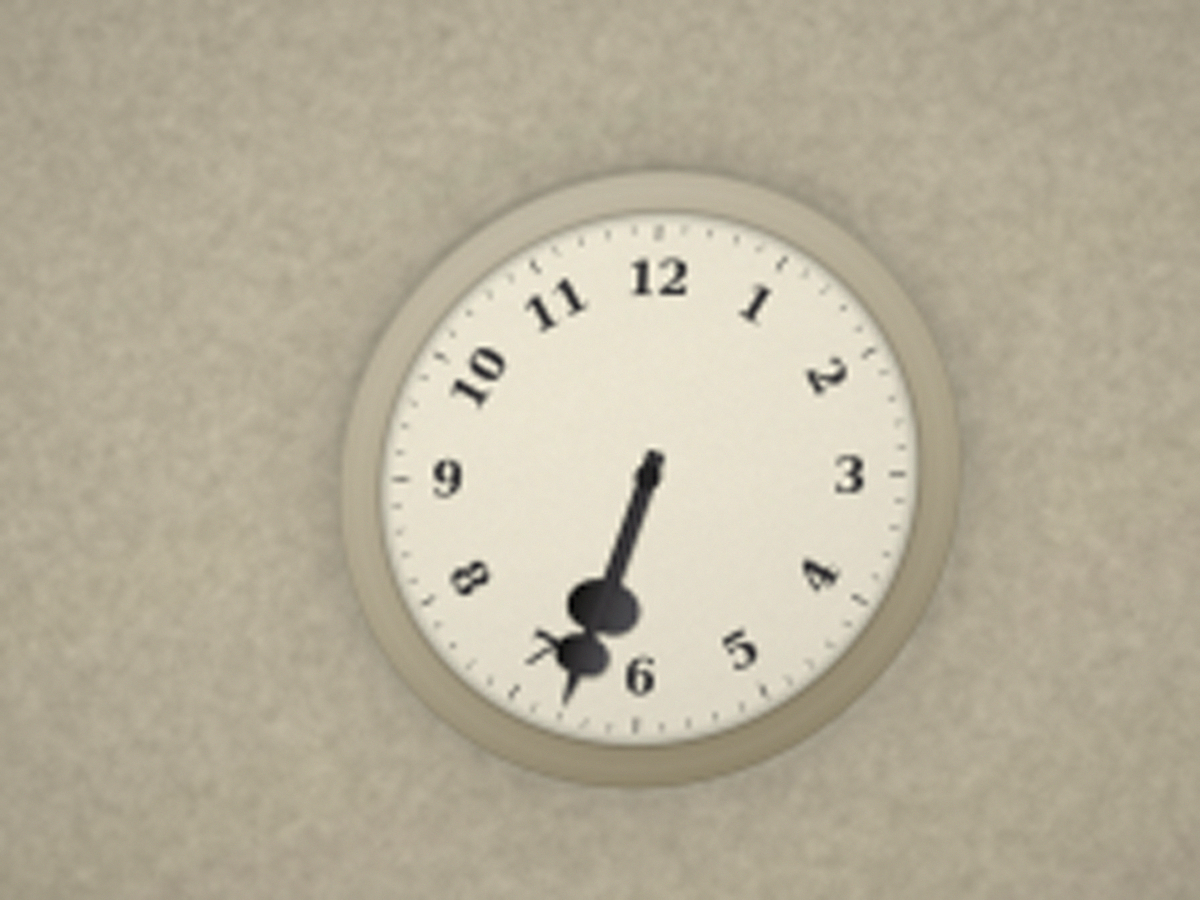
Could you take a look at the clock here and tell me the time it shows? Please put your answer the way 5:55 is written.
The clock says 6:33
